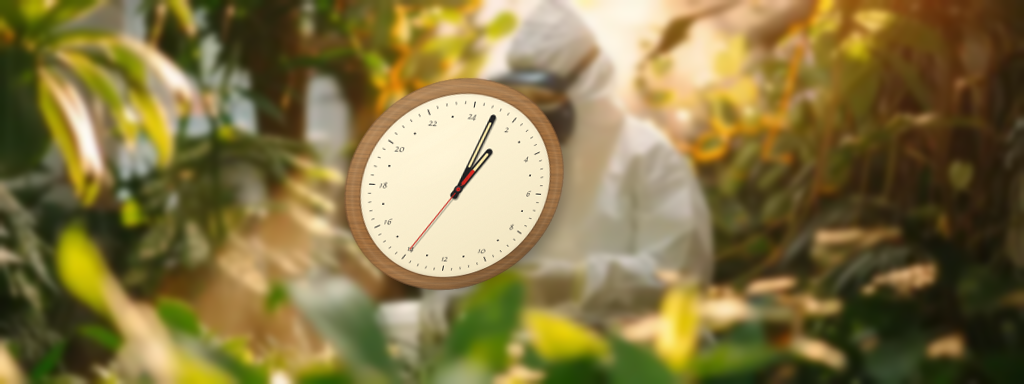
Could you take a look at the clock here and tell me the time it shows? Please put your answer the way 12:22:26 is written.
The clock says 2:02:35
